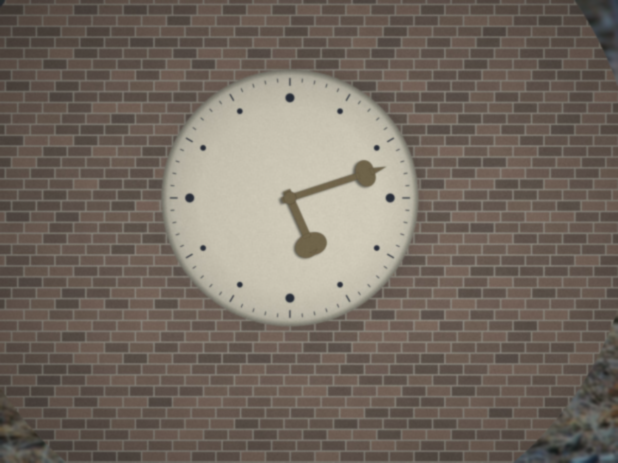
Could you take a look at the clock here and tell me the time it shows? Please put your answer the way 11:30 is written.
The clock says 5:12
